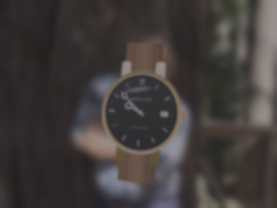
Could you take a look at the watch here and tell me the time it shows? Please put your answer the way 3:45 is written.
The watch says 9:52
